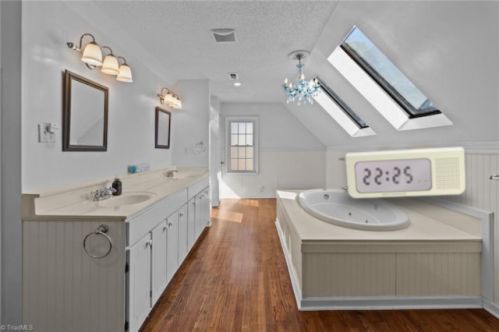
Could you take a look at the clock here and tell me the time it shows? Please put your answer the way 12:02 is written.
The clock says 22:25
